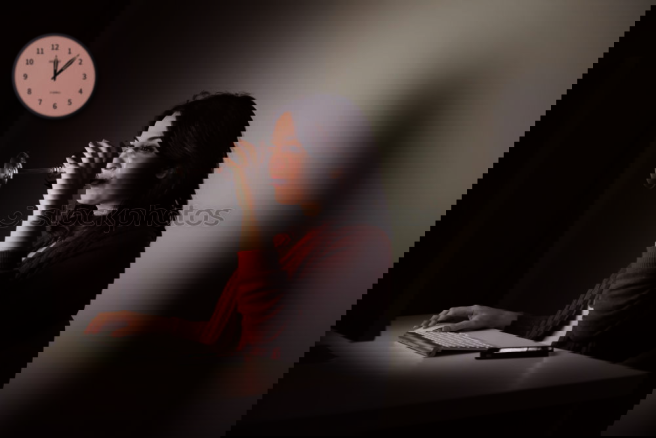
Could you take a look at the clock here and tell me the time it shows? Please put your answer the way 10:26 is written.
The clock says 12:08
